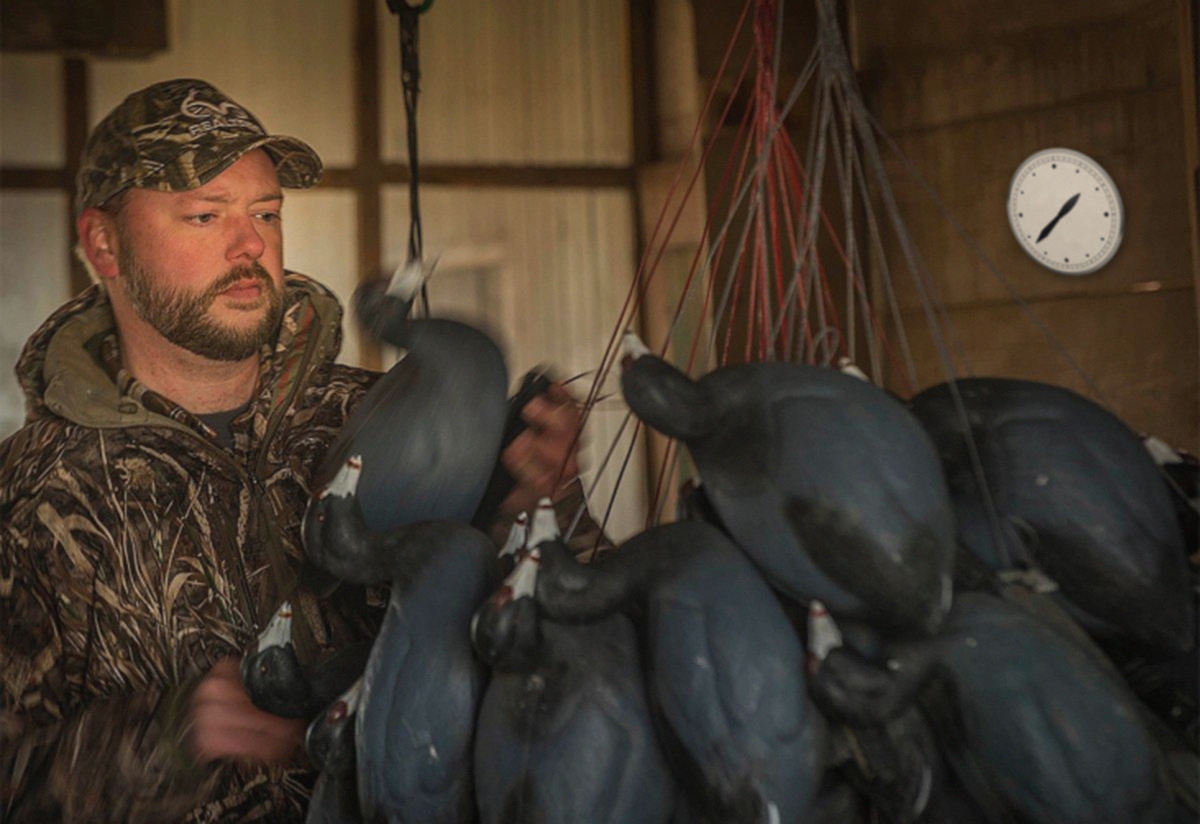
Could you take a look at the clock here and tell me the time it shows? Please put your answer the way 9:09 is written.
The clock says 1:38
